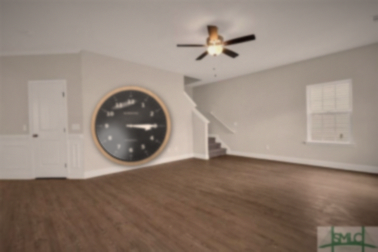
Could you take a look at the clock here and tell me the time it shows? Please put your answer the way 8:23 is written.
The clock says 3:15
